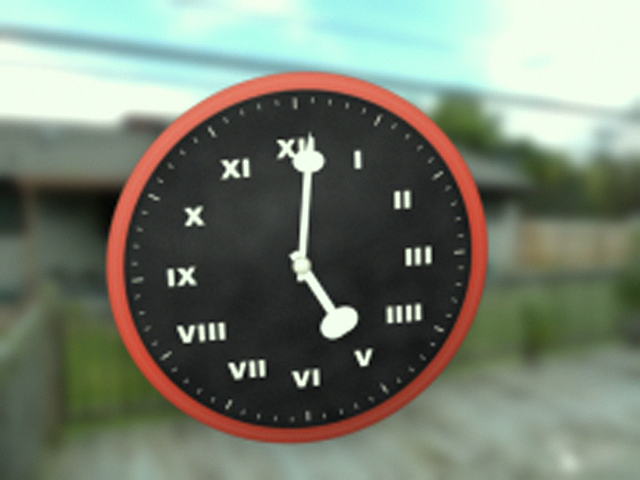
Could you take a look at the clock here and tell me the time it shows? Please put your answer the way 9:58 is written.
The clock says 5:01
